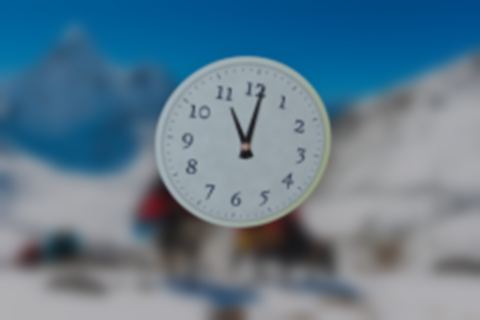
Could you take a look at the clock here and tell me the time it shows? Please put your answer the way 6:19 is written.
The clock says 11:01
